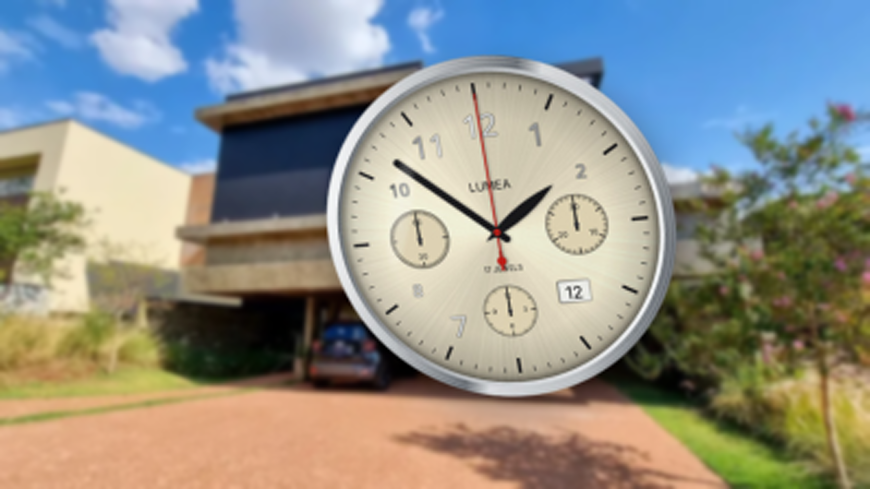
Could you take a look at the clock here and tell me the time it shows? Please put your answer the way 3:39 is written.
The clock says 1:52
